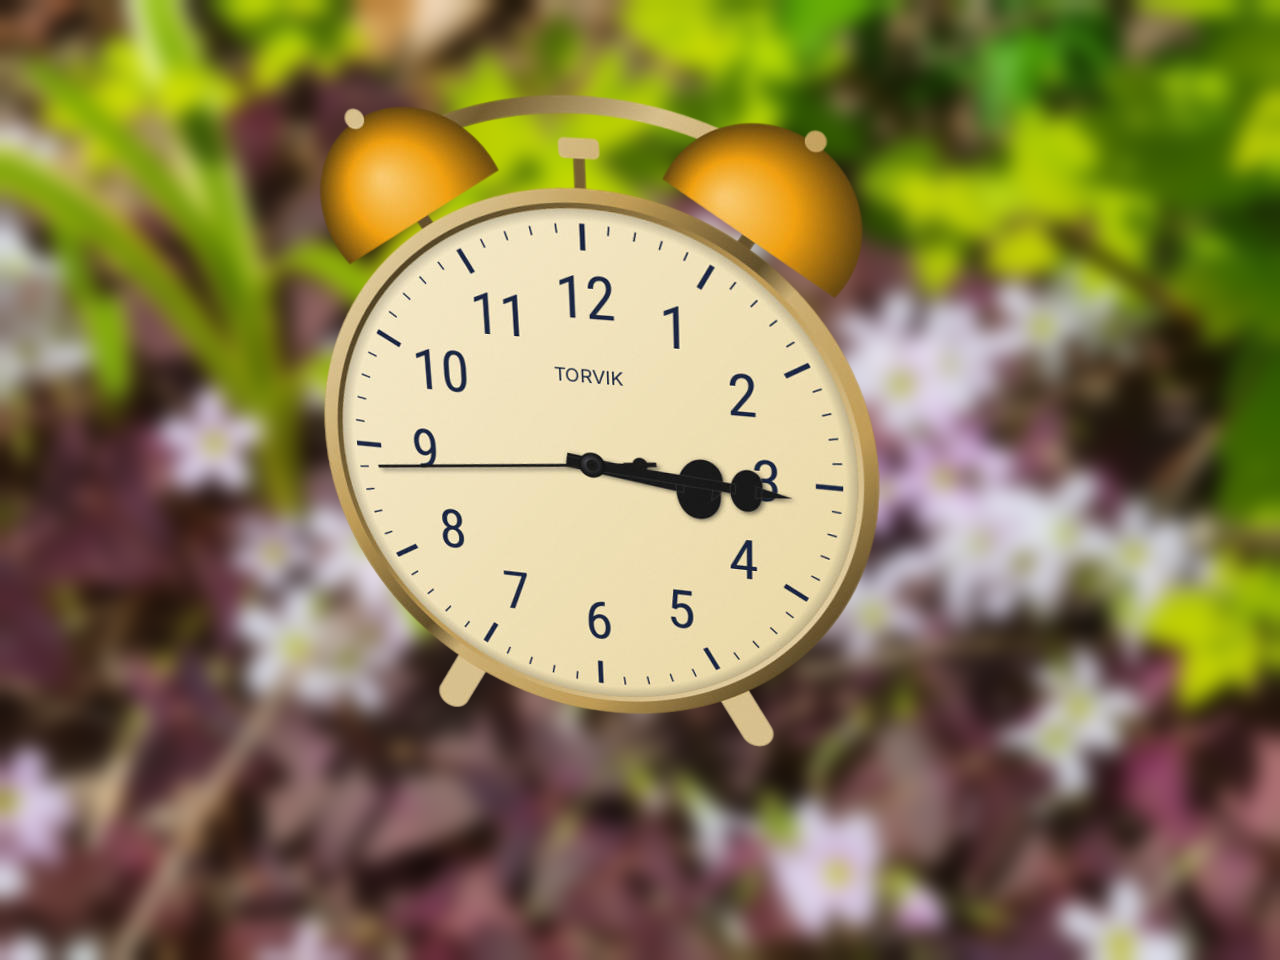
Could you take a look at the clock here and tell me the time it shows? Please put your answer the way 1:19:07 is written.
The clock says 3:15:44
